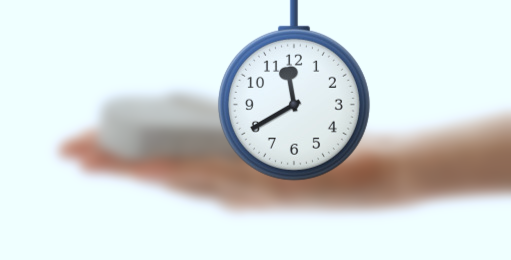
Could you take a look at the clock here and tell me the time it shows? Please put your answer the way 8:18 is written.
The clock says 11:40
